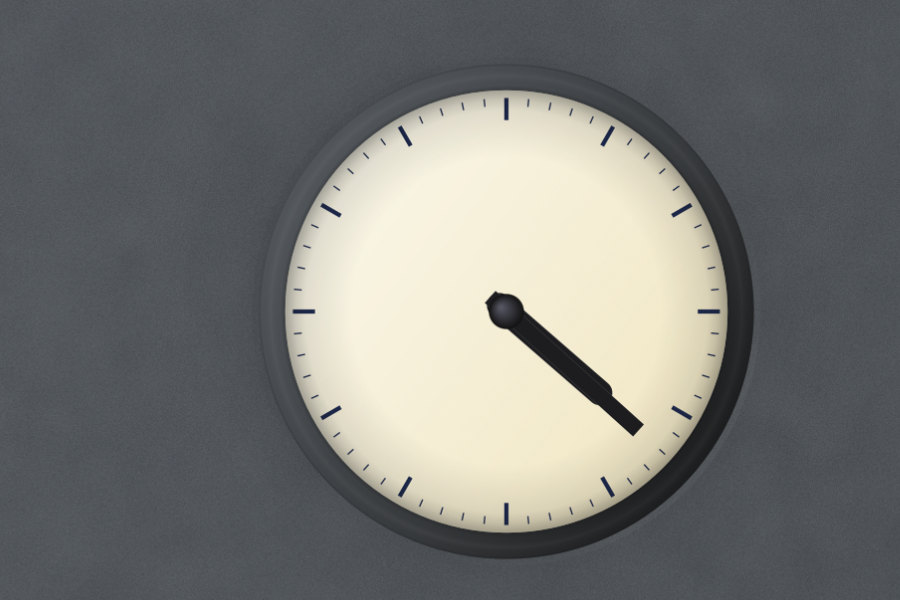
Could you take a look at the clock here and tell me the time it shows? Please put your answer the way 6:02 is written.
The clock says 4:22
